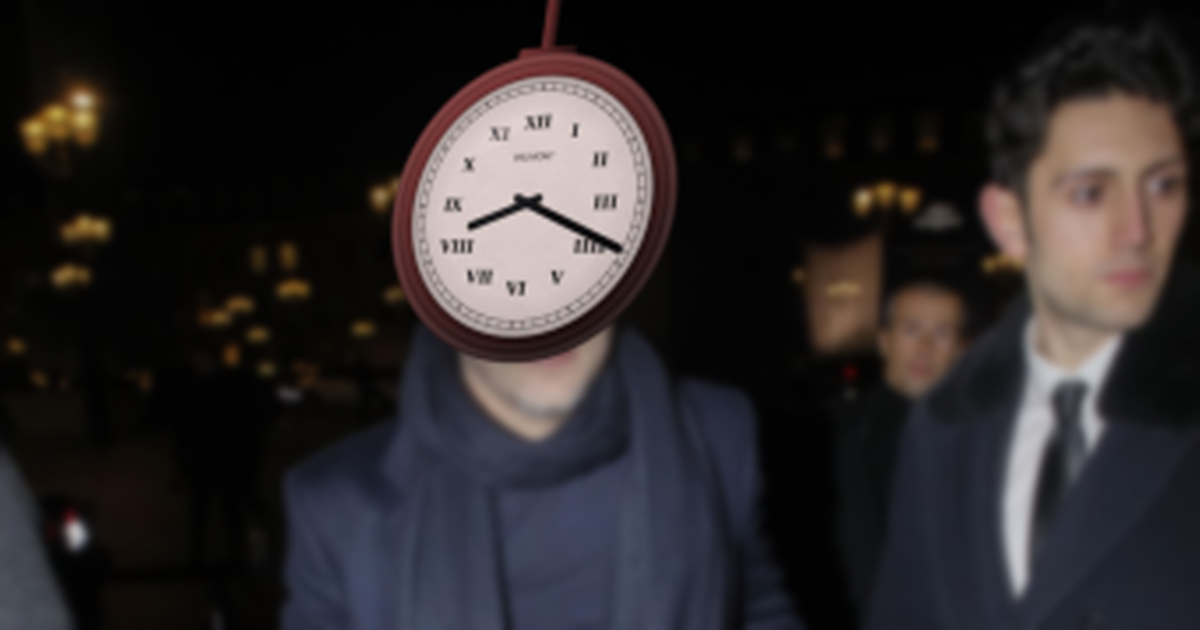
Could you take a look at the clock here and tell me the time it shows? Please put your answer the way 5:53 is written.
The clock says 8:19
